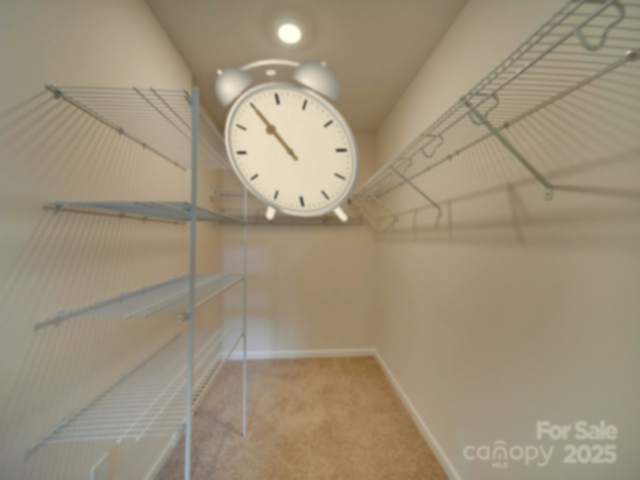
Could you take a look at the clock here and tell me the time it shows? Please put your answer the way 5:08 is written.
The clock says 10:55
